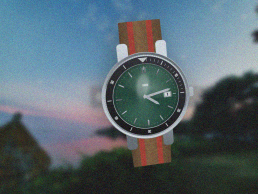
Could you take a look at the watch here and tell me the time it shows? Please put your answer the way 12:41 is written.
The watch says 4:13
